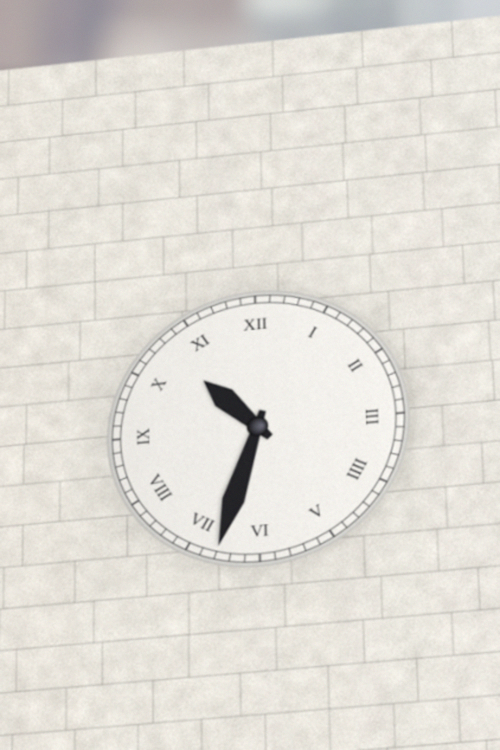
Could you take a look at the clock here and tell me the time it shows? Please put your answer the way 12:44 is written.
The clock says 10:33
